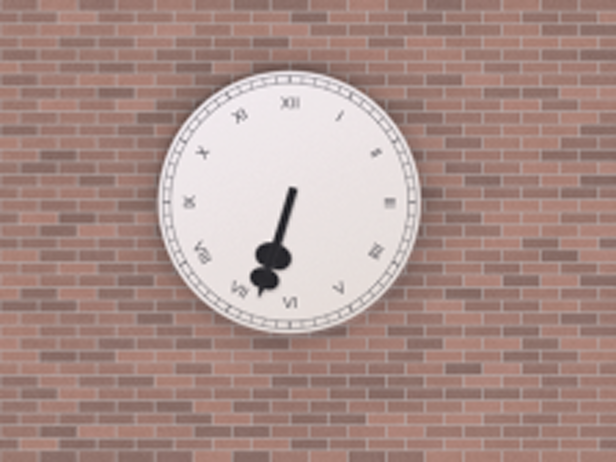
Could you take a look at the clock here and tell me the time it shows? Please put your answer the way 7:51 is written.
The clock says 6:33
